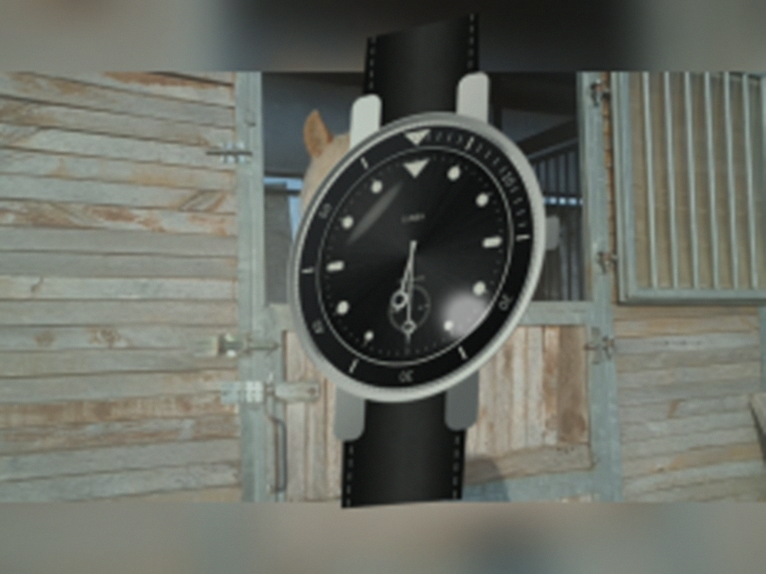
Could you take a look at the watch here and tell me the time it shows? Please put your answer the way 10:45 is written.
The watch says 6:30
